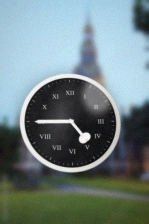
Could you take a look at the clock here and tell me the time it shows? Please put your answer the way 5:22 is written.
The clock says 4:45
